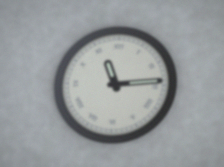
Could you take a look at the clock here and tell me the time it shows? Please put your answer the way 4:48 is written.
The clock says 11:14
